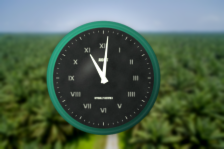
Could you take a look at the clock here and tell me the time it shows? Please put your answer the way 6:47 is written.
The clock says 11:01
